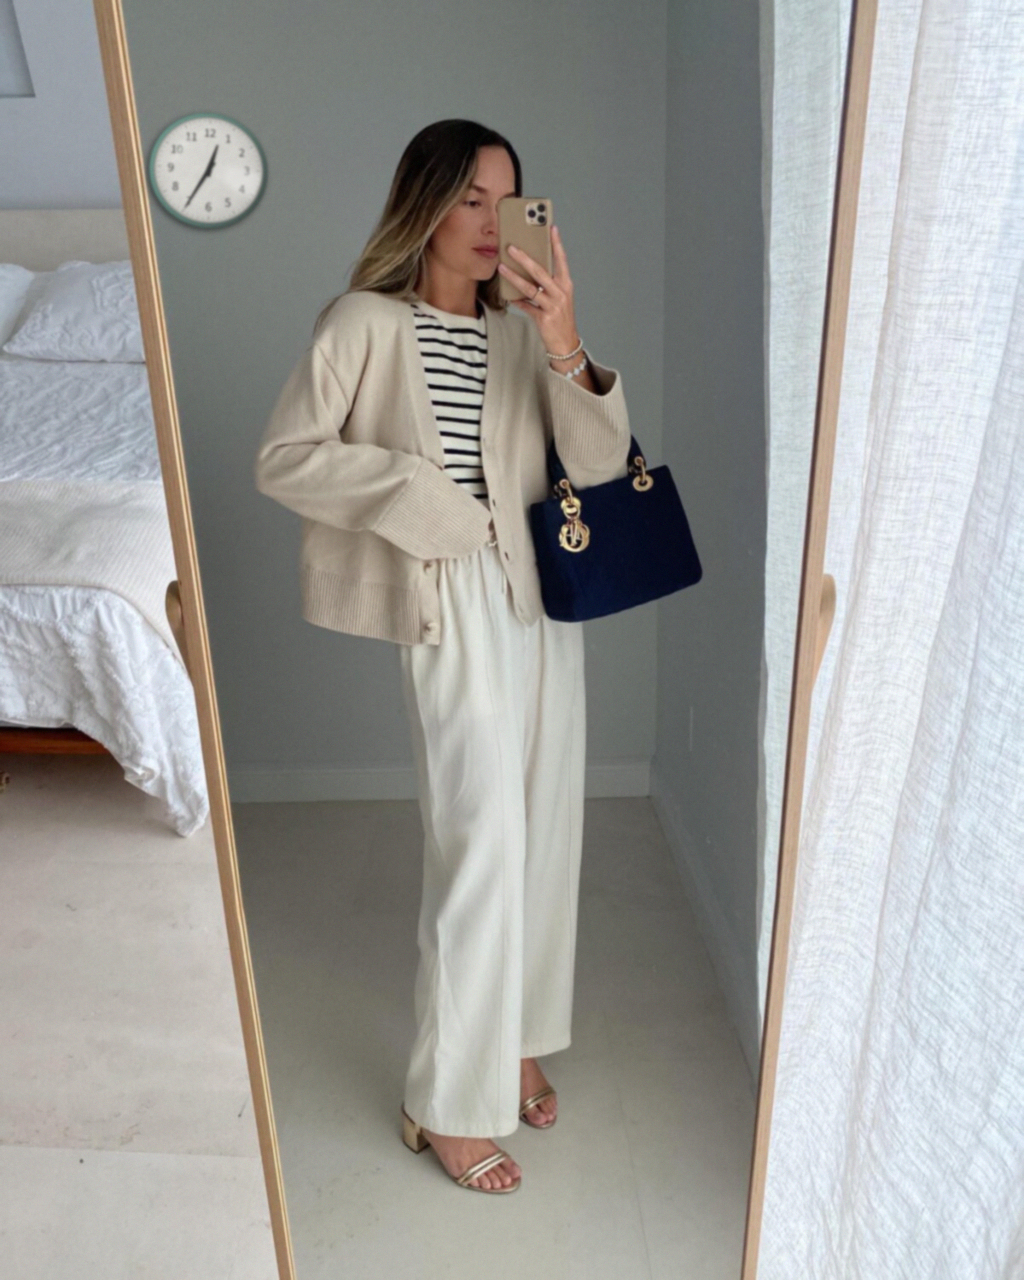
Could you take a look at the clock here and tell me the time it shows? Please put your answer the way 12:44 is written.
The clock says 12:35
